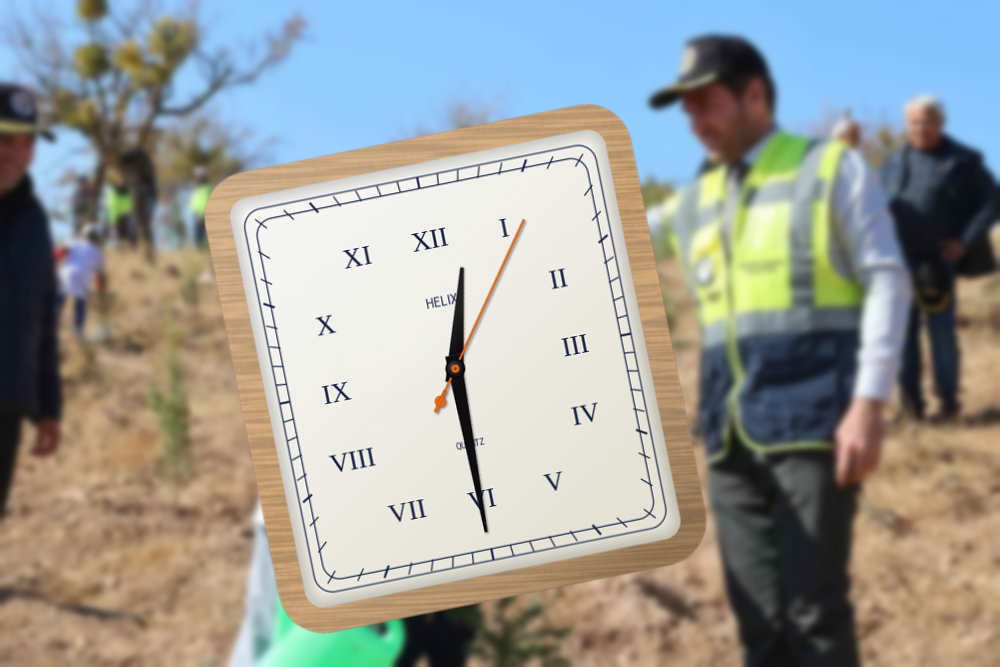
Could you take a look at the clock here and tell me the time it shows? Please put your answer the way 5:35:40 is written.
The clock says 12:30:06
